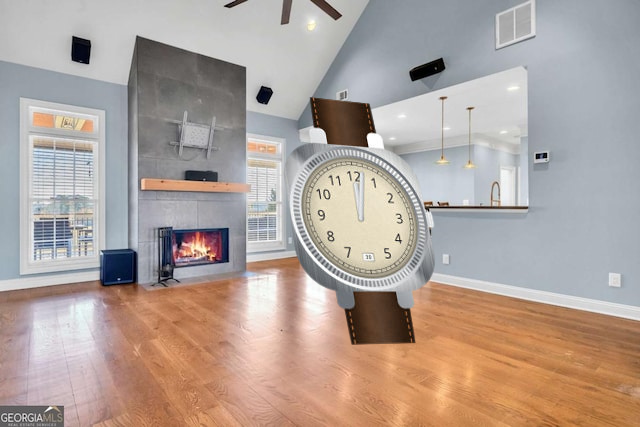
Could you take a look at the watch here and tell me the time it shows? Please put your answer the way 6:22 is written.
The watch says 12:02
